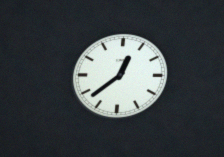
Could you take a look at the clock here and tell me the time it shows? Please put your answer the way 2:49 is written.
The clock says 12:38
